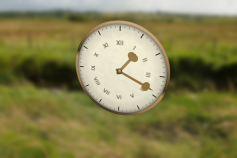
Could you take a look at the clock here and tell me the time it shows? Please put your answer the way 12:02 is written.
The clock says 1:19
